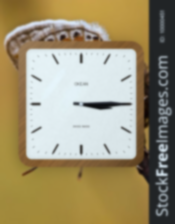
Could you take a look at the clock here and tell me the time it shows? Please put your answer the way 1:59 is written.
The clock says 3:15
